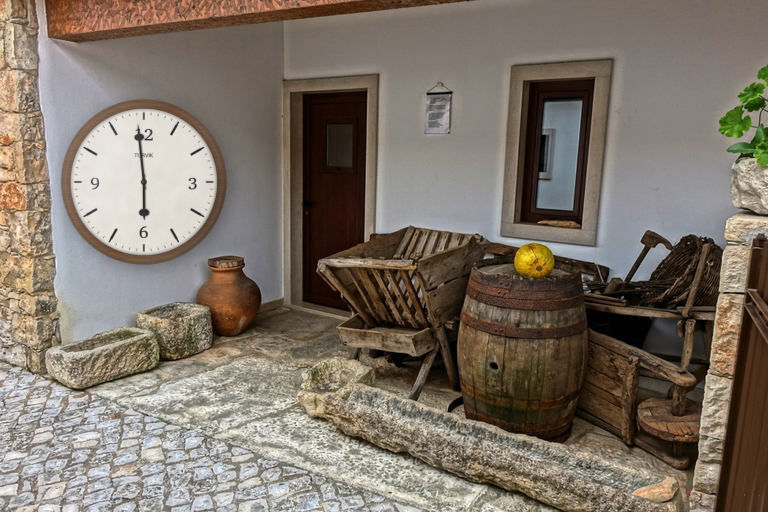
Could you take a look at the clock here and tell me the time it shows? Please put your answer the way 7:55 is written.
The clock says 5:59
